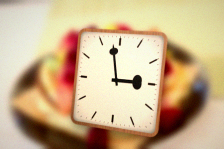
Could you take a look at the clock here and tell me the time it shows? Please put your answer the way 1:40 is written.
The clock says 2:58
